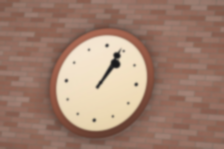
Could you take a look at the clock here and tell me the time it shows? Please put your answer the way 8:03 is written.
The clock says 1:04
